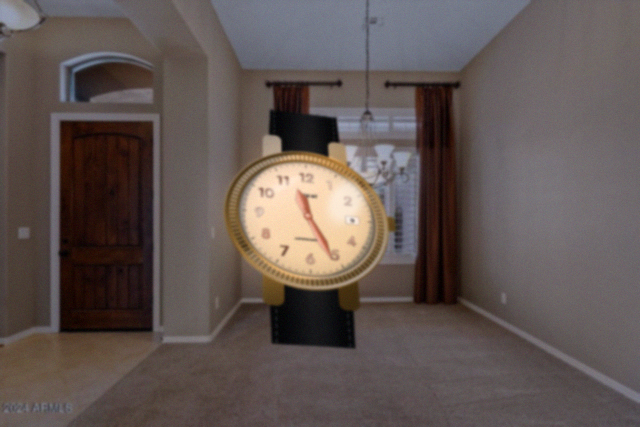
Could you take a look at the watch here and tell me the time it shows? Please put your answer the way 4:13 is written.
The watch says 11:26
